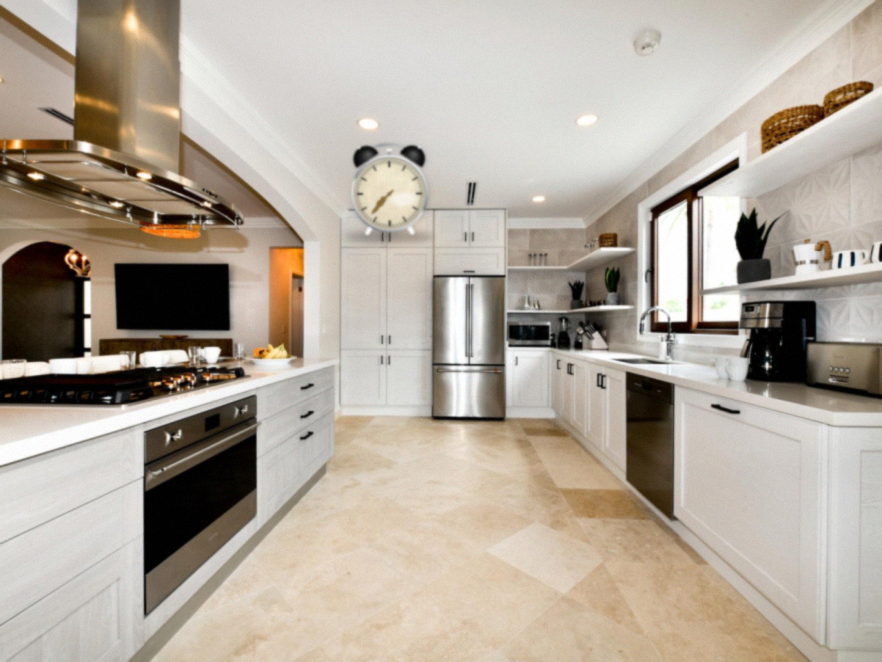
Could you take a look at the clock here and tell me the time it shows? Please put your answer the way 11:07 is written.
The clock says 7:37
